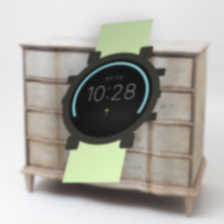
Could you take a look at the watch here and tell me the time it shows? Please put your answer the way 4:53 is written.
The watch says 10:28
